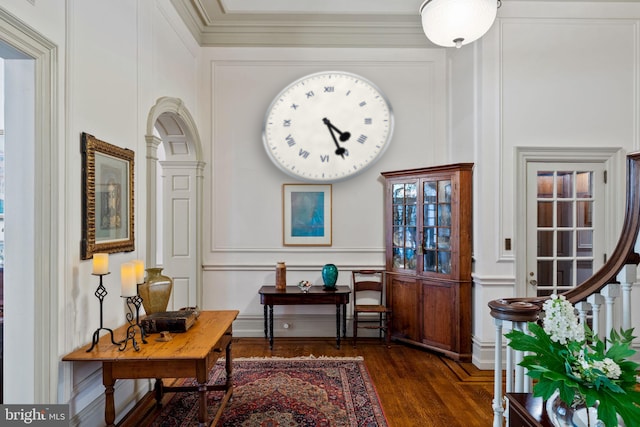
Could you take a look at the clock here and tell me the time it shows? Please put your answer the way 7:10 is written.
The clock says 4:26
